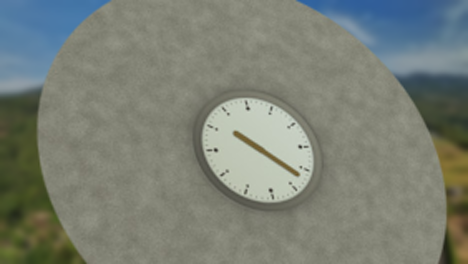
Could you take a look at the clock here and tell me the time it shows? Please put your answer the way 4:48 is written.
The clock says 10:22
